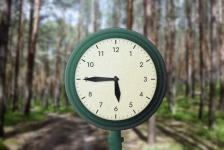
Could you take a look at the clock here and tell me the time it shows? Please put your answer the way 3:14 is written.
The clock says 5:45
